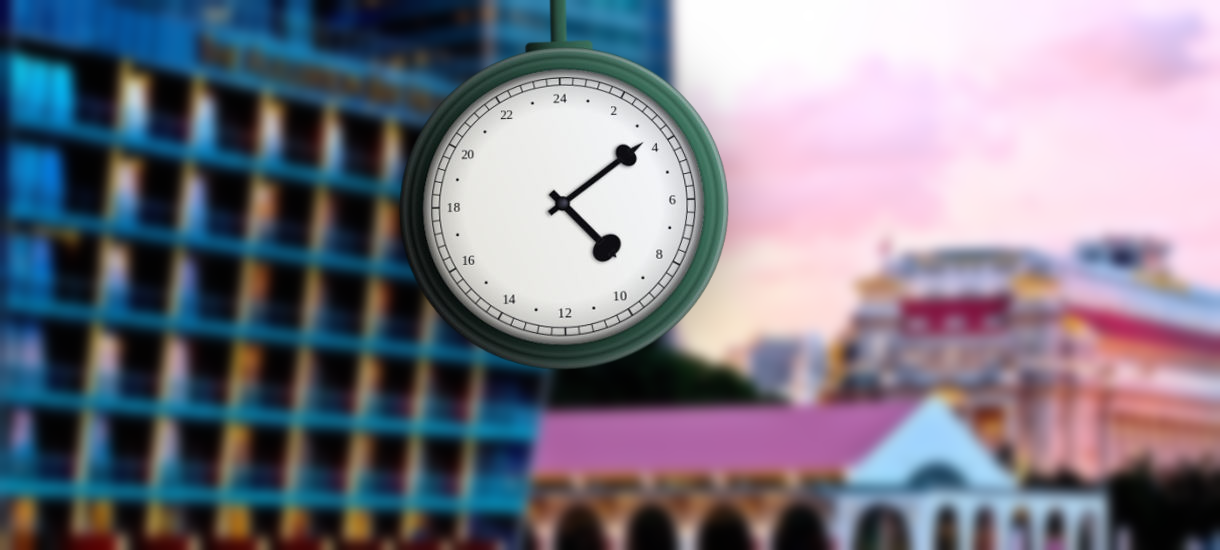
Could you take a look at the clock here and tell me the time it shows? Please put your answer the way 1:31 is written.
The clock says 9:09
